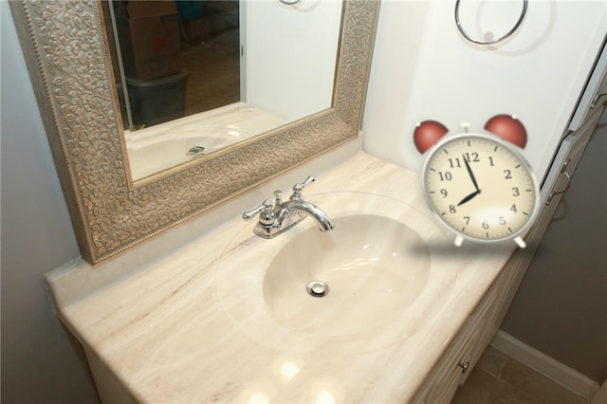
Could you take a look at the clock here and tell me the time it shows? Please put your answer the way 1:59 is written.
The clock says 7:58
